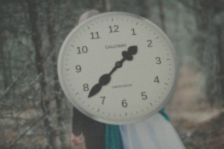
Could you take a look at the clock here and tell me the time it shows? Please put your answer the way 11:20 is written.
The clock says 1:38
